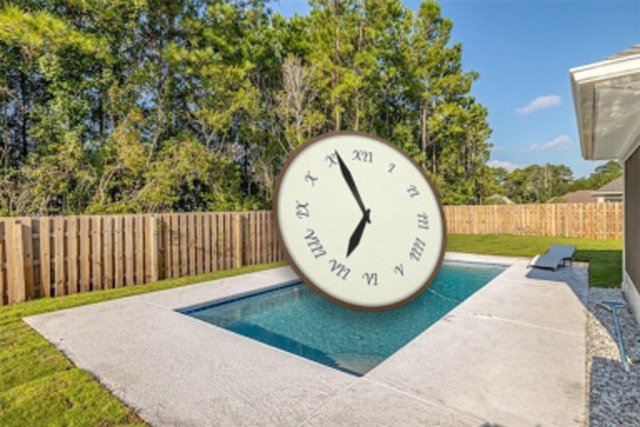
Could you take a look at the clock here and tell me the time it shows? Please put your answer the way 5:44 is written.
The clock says 6:56
